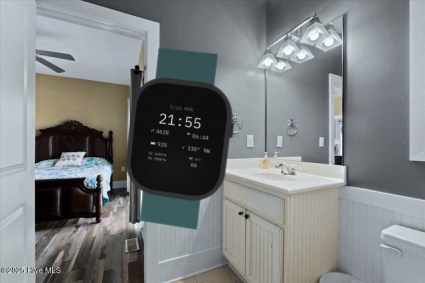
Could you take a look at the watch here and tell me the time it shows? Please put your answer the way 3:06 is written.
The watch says 21:55
